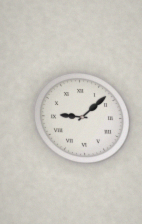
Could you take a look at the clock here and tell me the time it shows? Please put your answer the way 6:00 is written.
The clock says 9:08
